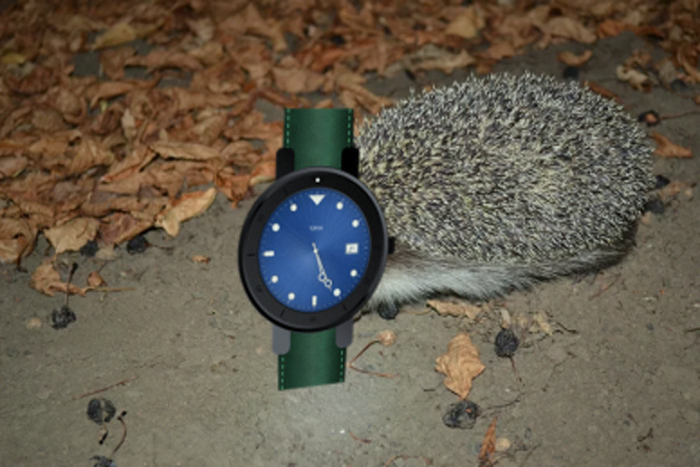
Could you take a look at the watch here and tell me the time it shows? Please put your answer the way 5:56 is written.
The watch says 5:26
